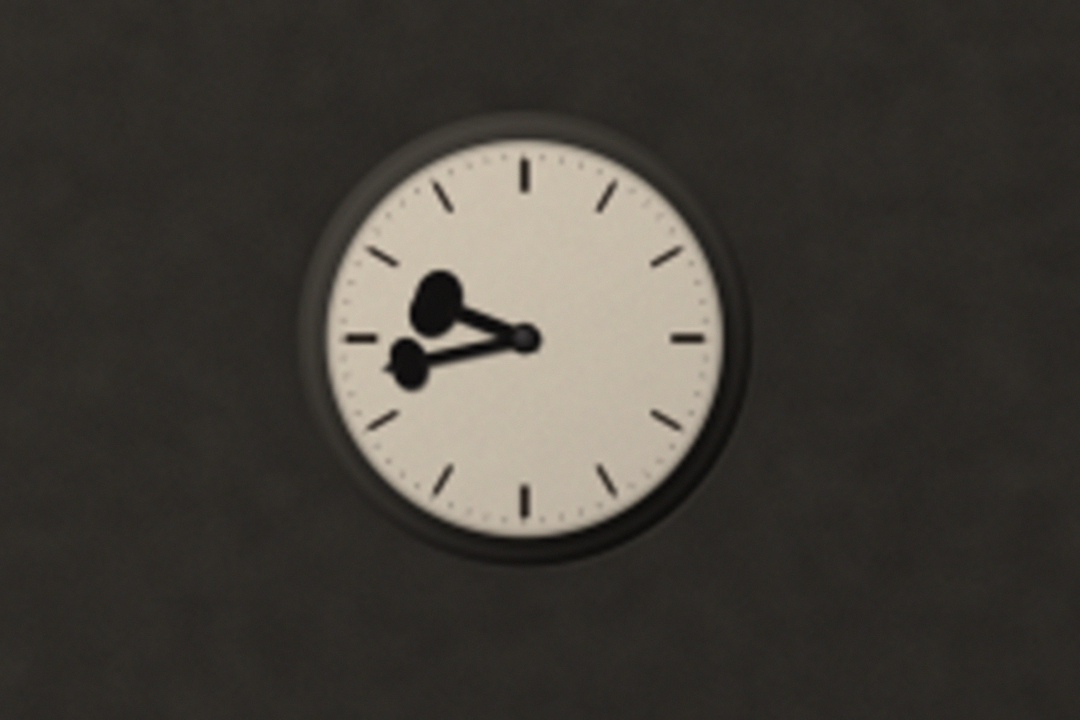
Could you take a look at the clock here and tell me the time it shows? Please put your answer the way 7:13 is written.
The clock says 9:43
